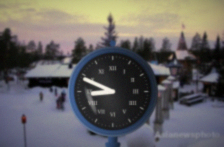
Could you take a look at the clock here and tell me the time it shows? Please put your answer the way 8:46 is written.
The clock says 8:49
